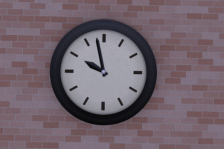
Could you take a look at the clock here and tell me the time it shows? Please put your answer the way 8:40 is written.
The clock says 9:58
